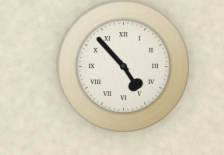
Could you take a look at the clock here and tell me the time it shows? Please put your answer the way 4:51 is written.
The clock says 4:53
